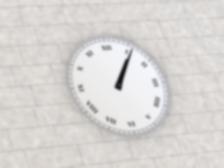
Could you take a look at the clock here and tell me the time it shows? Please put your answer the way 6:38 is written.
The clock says 1:06
